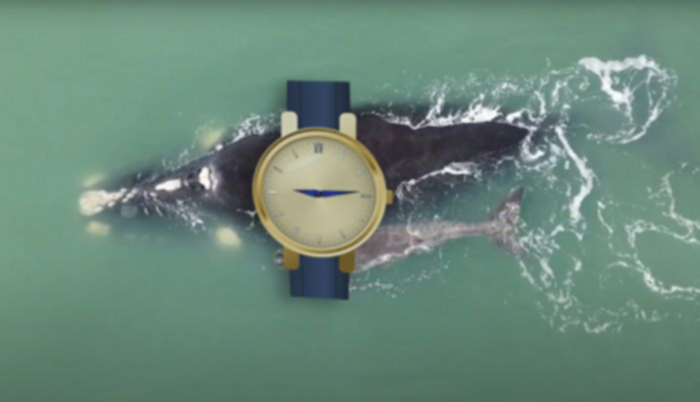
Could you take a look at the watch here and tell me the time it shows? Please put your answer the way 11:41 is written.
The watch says 9:14
